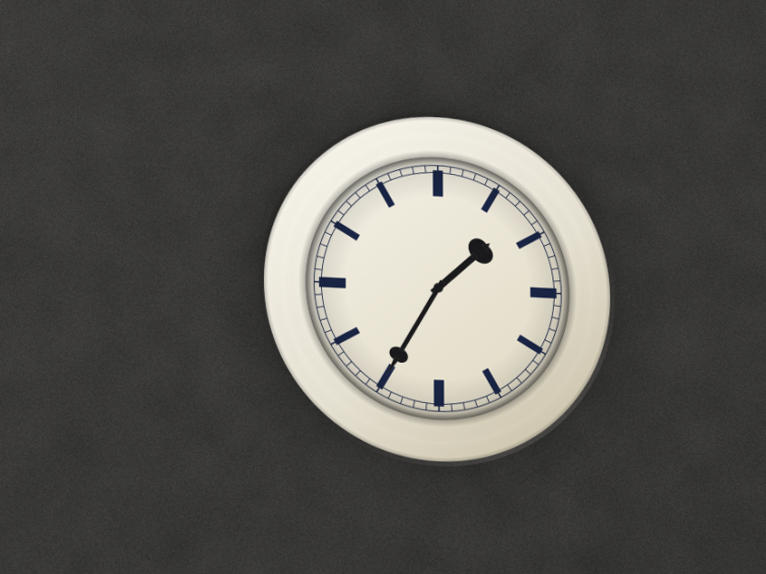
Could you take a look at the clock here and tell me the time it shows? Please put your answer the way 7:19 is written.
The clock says 1:35
